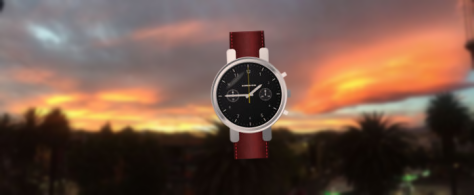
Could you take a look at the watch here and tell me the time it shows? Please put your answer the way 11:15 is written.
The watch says 1:45
